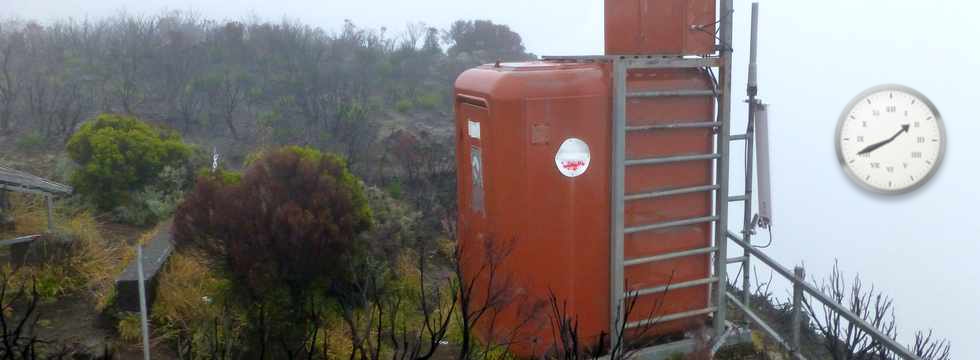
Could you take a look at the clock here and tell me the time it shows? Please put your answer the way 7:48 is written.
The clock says 1:41
